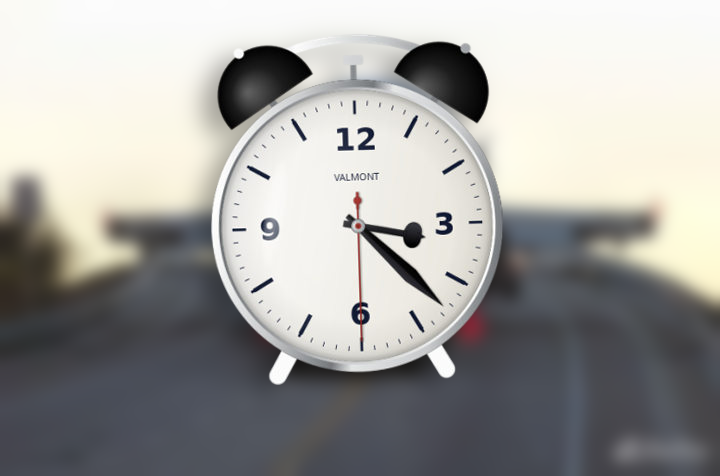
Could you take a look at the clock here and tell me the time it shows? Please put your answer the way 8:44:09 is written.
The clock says 3:22:30
